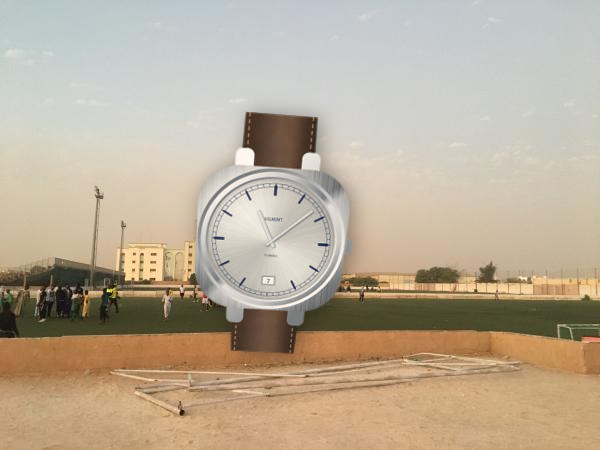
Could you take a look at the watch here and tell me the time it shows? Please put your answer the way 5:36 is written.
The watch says 11:08
